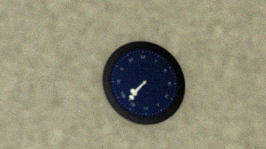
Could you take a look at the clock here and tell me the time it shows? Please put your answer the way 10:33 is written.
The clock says 7:37
